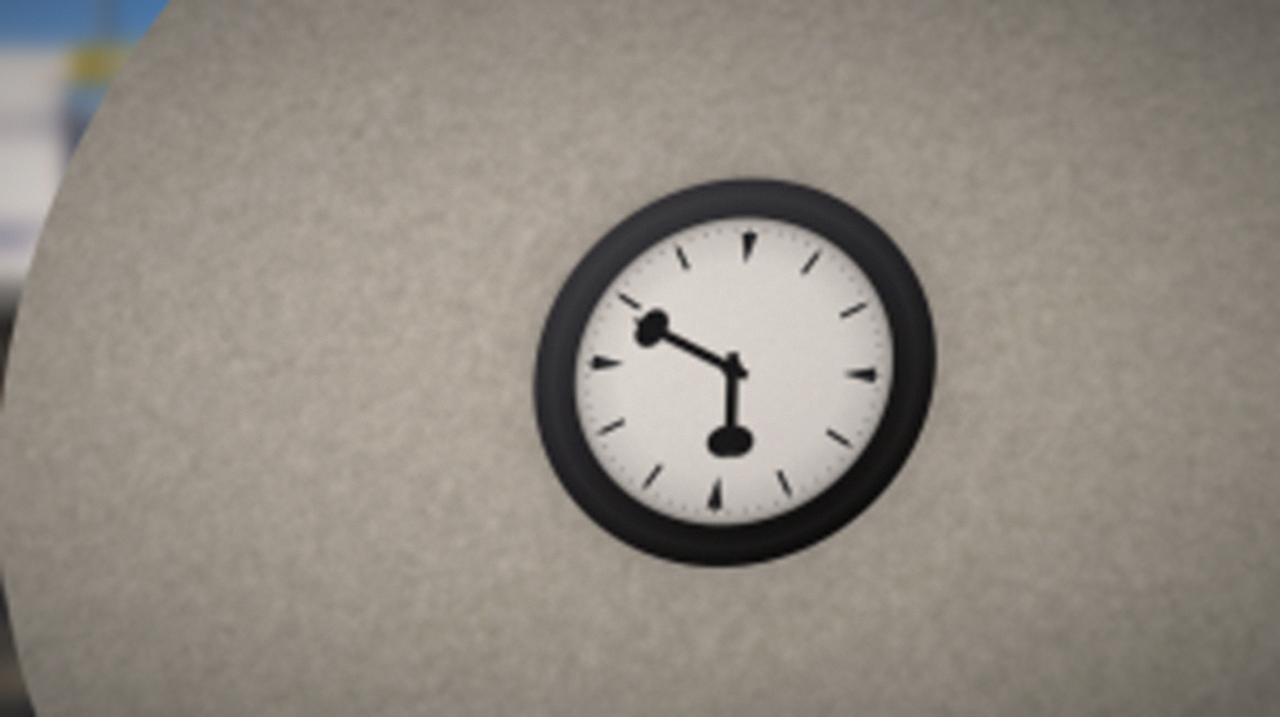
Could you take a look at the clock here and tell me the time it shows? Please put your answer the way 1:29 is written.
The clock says 5:49
